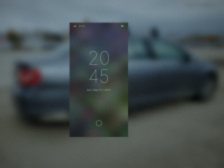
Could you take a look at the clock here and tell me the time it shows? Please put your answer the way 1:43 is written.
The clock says 20:45
